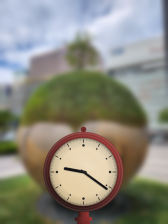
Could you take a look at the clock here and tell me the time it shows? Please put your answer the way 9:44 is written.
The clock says 9:21
